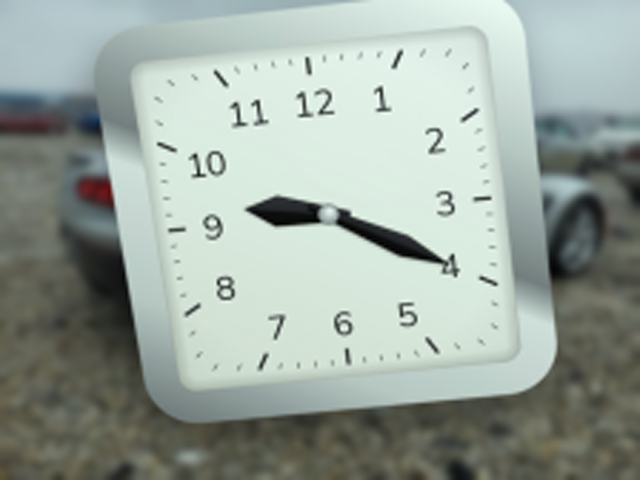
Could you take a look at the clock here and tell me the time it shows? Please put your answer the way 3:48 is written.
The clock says 9:20
